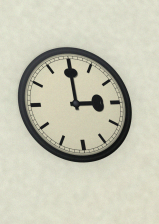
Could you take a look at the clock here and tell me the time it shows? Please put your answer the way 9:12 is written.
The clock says 3:00
